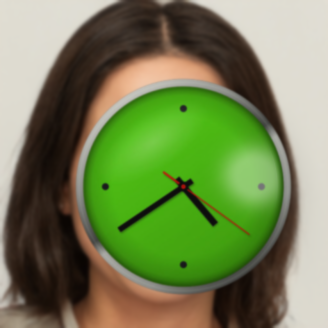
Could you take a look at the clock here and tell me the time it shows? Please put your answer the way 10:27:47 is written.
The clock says 4:39:21
